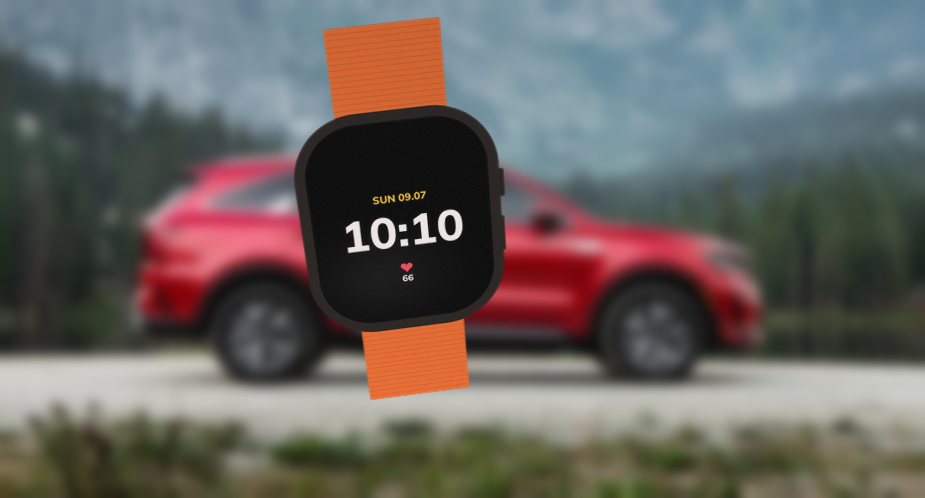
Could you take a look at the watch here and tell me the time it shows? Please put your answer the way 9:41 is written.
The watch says 10:10
